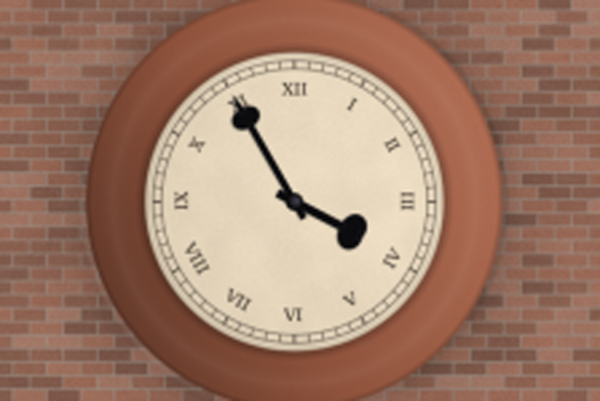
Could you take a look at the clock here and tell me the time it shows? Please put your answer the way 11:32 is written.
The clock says 3:55
